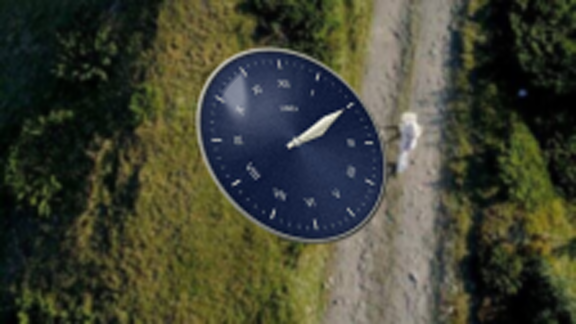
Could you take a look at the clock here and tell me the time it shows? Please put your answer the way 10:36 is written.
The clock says 2:10
